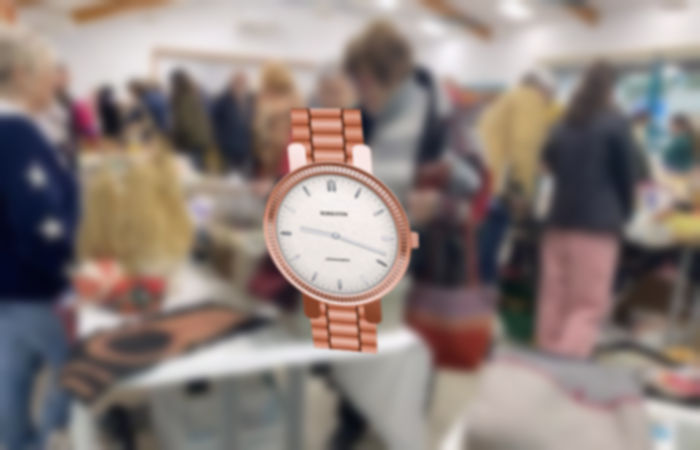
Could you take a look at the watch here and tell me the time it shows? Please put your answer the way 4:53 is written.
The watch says 9:18
